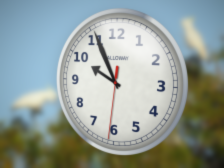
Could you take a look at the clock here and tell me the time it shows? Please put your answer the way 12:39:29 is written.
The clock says 9:55:31
